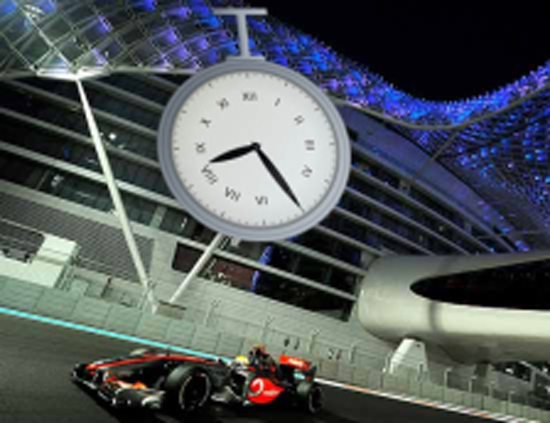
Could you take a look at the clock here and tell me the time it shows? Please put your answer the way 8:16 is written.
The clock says 8:25
